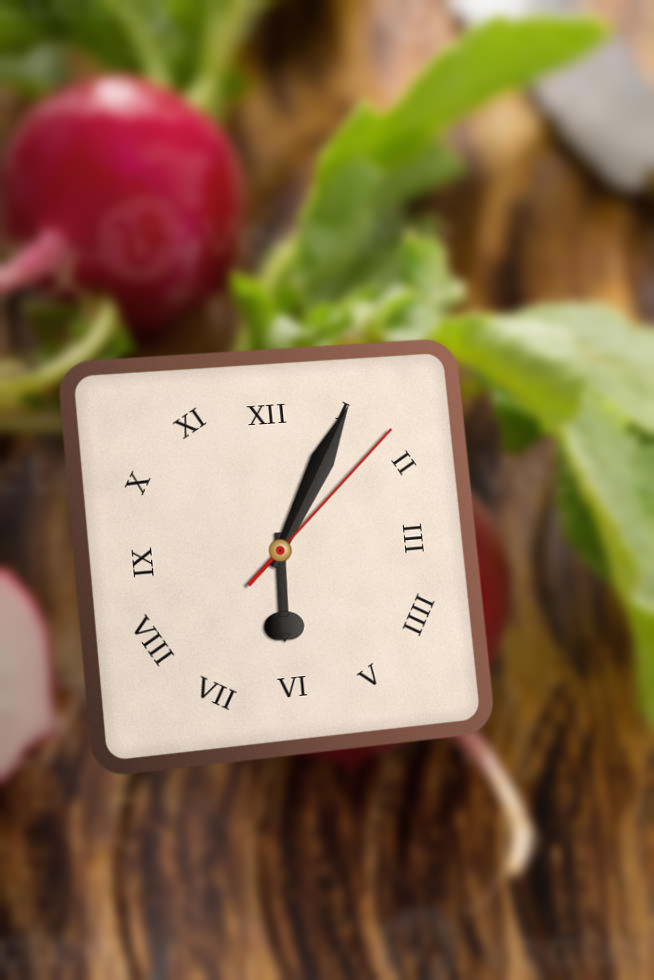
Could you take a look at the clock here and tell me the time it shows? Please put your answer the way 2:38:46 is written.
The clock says 6:05:08
